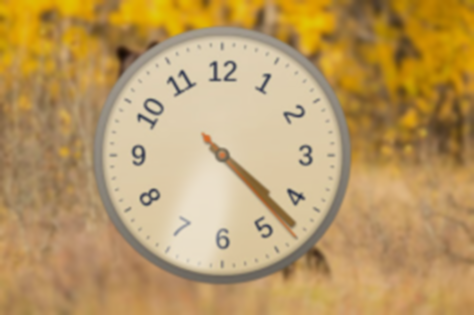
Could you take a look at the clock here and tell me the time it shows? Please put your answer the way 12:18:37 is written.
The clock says 4:22:23
